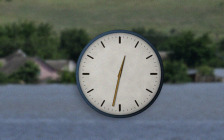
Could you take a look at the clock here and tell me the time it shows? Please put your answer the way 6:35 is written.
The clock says 12:32
